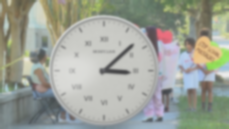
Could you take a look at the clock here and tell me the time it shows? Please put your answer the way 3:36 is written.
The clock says 3:08
